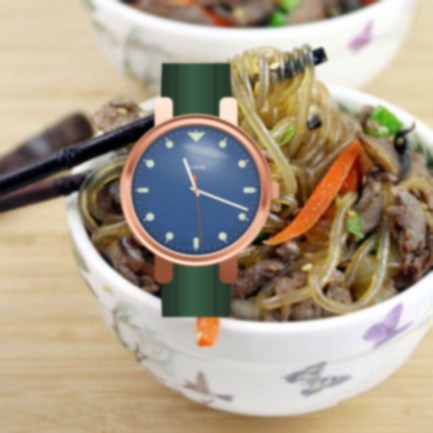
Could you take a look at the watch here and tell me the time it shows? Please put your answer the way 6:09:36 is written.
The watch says 11:18:29
